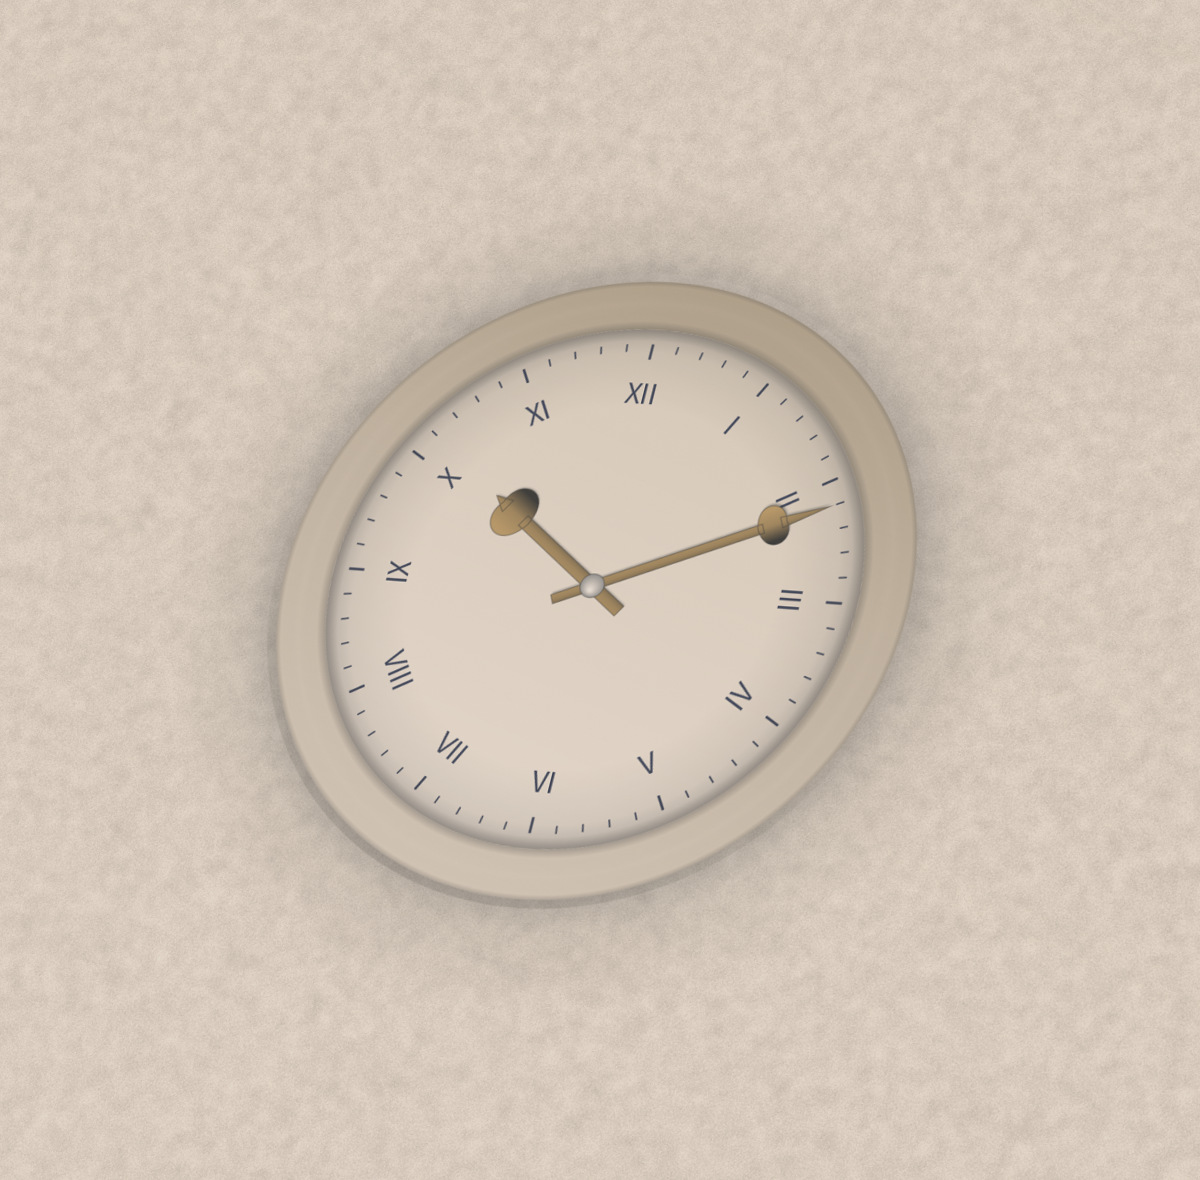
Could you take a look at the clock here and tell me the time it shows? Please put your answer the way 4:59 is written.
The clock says 10:11
